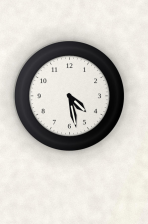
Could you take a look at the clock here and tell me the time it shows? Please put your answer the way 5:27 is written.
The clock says 4:28
